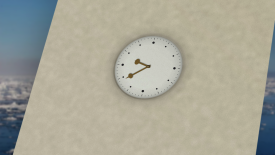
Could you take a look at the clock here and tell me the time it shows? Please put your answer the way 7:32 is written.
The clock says 9:39
